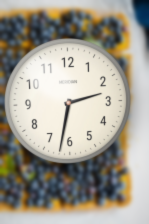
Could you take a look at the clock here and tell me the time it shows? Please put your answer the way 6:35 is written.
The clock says 2:32
